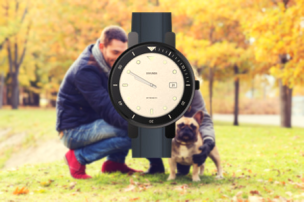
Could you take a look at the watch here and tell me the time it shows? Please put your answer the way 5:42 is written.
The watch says 9:50
